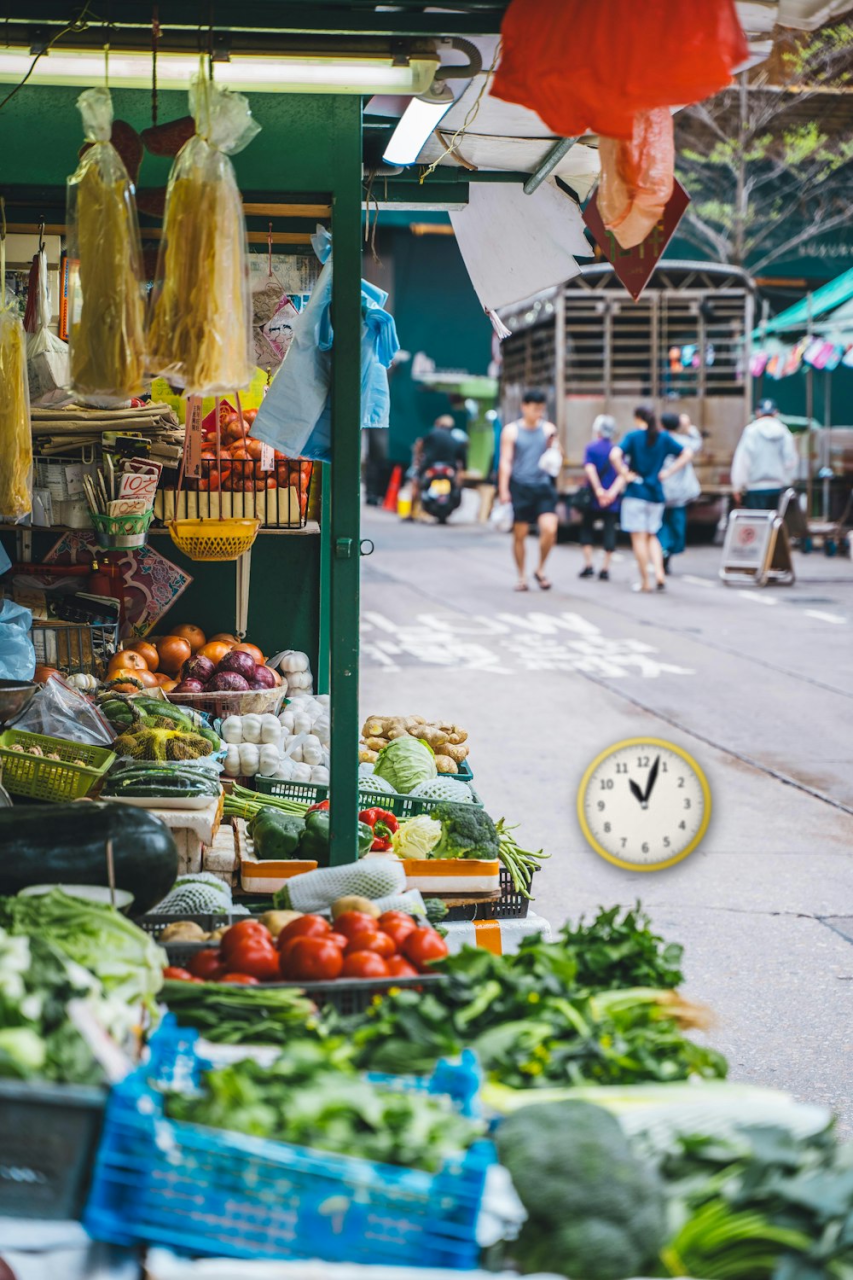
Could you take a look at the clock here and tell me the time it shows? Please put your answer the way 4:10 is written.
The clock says 11:03
